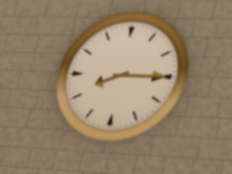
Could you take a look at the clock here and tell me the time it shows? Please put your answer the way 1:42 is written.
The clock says 8:15
